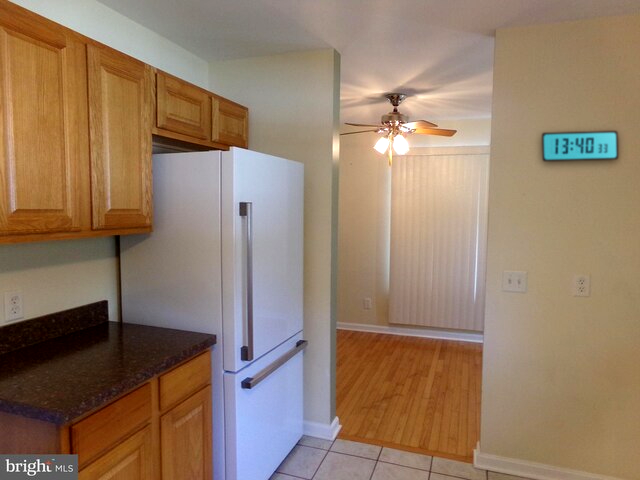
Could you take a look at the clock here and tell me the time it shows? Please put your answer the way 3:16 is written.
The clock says 13:40
